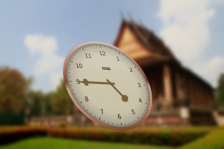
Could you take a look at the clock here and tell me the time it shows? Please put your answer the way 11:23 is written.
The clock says 4:45
